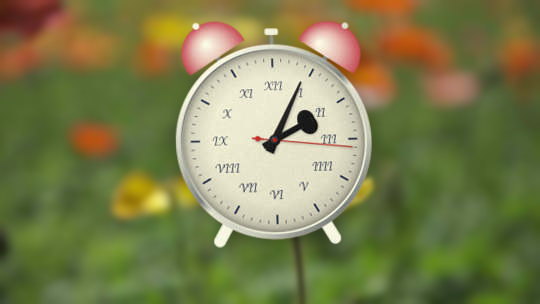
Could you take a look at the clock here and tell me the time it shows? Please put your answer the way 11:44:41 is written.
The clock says 2:04:16
